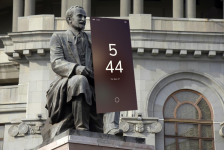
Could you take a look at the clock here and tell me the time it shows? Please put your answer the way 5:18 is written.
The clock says 5:44
